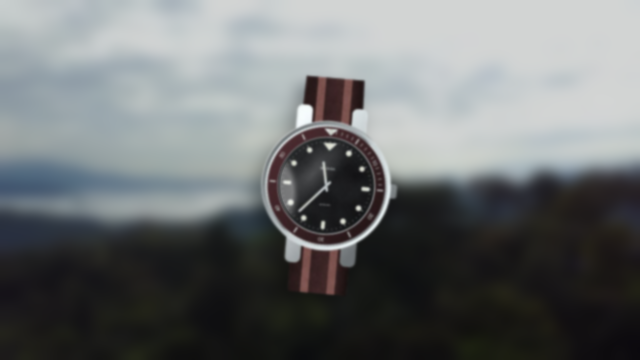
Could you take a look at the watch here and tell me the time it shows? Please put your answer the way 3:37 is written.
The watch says 11:37
